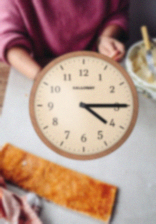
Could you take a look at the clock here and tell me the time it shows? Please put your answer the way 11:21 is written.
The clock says 4:15
